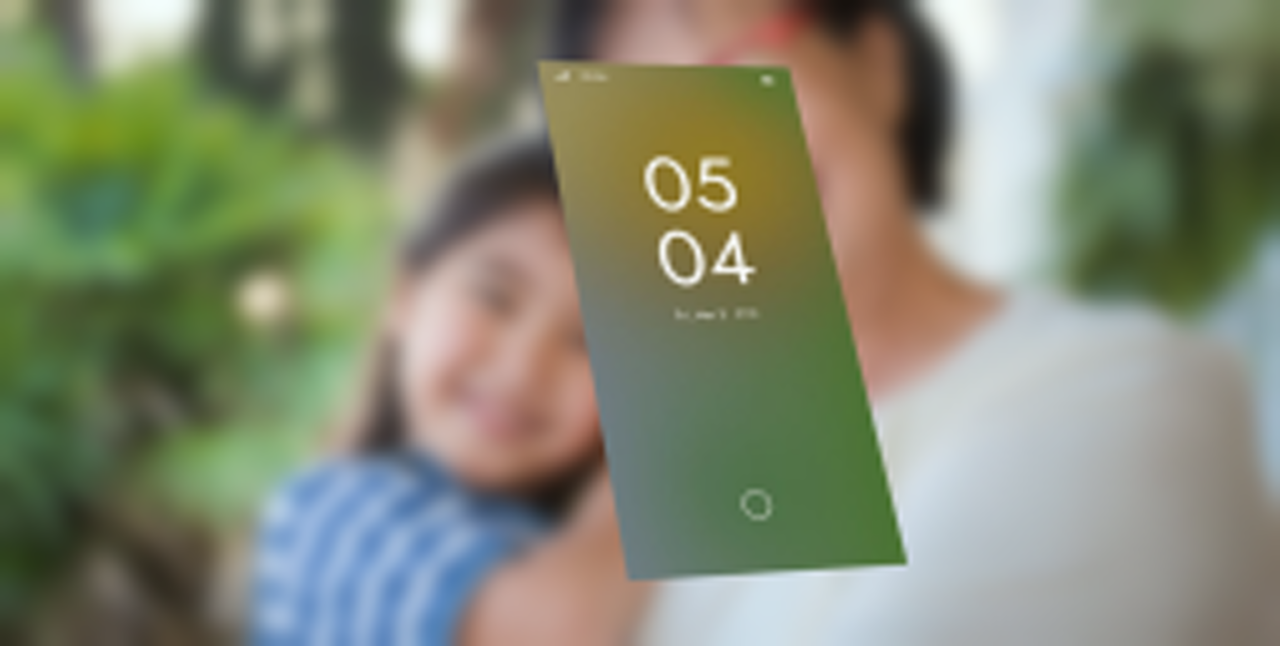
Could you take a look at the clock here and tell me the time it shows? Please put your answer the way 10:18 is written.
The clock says 5:04
